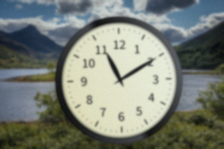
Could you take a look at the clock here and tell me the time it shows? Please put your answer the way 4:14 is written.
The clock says 11:10
